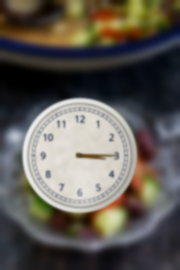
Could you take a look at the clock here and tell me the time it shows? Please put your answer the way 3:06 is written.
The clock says 3:15
